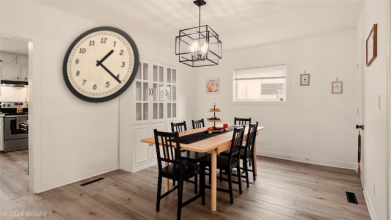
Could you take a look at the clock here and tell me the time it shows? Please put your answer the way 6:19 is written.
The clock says 1:21
